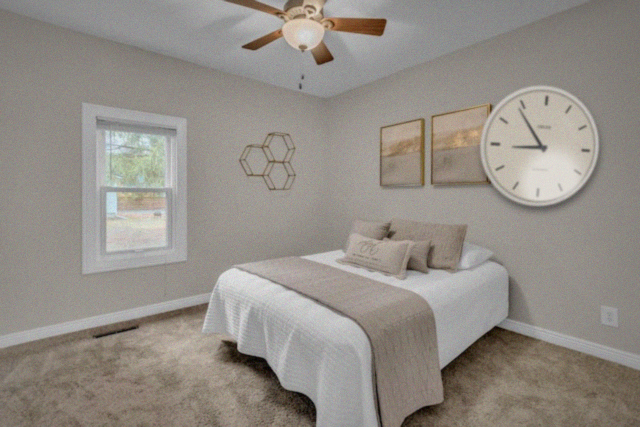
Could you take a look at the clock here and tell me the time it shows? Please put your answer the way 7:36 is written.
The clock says 8:54
